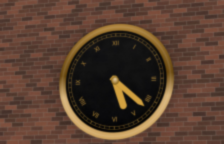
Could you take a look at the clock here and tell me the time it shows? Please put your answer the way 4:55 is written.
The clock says 5:22
